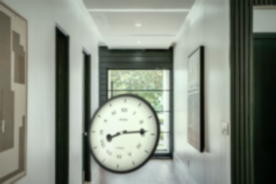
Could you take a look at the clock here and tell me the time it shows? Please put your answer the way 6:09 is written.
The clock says 8:14
